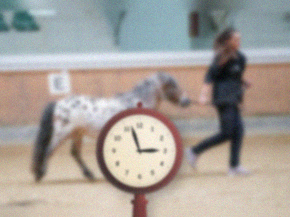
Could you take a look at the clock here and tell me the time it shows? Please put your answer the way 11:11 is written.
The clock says 2:57
